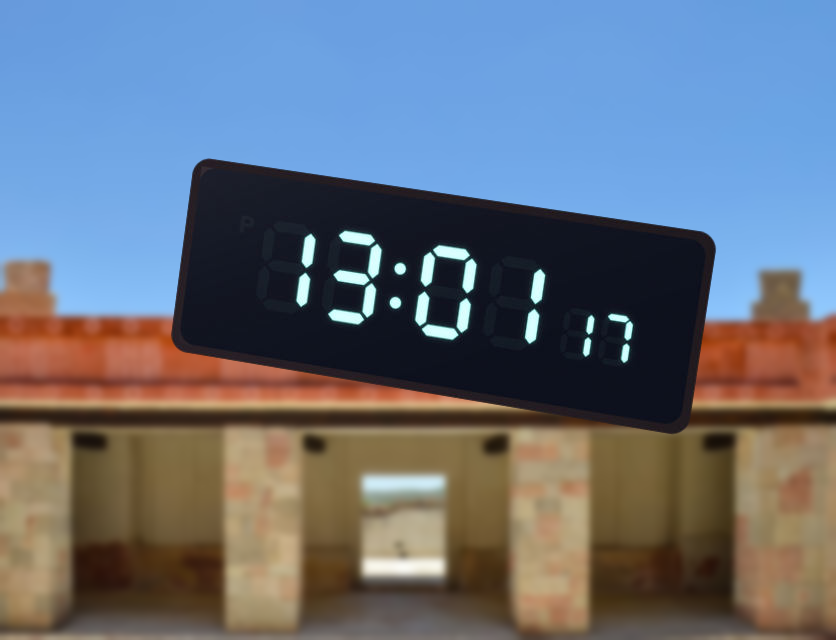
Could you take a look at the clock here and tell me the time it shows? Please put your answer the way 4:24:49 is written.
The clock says 13:01:17
